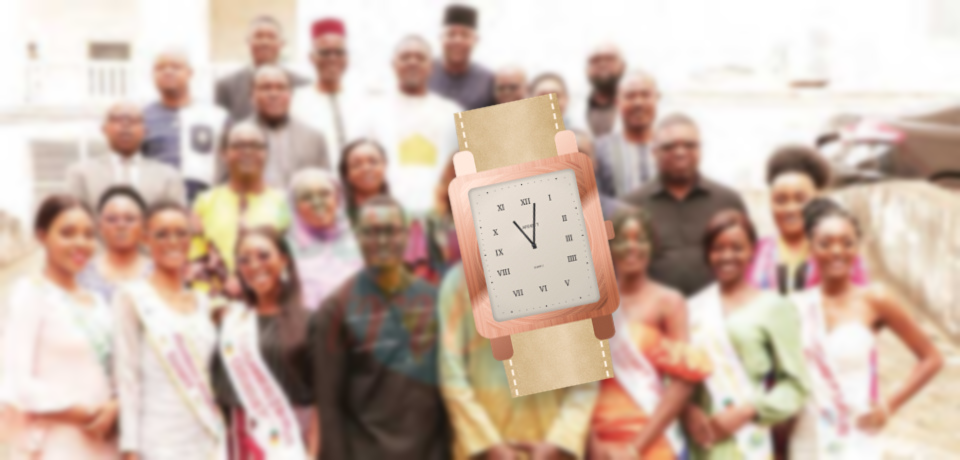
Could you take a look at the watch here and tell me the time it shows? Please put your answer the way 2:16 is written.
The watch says 11:02
